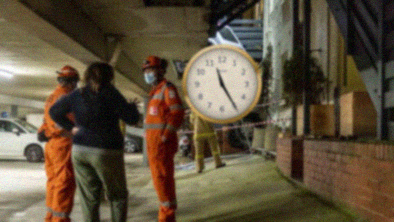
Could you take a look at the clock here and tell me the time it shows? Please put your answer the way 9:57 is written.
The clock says 11:25
